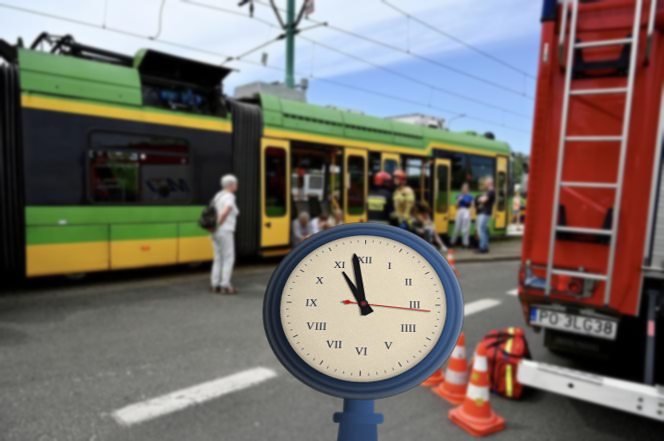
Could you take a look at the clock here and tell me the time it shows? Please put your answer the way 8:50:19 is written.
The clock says 10:58:16
